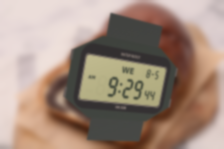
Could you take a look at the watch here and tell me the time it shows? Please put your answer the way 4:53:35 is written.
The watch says 9:29:44
